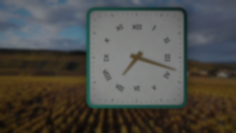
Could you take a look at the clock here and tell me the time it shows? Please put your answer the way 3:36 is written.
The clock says 7:18
